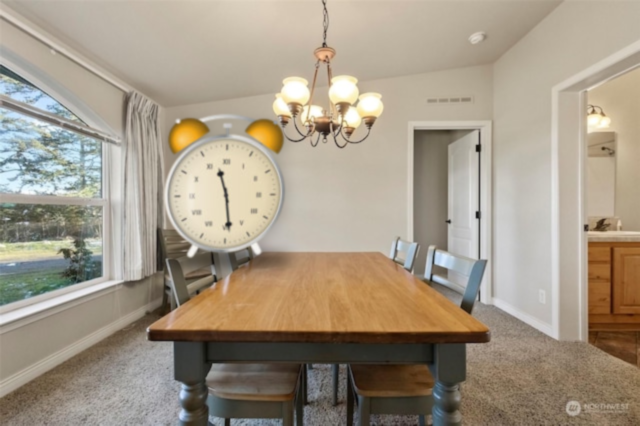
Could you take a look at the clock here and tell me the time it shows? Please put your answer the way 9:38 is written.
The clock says 11:29
